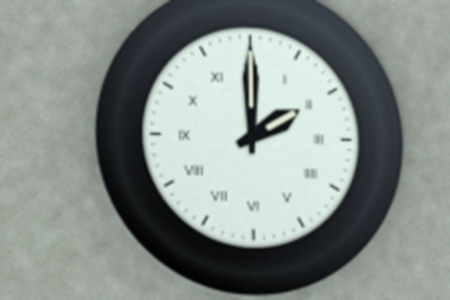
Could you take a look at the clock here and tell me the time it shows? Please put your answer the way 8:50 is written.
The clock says 2:00
